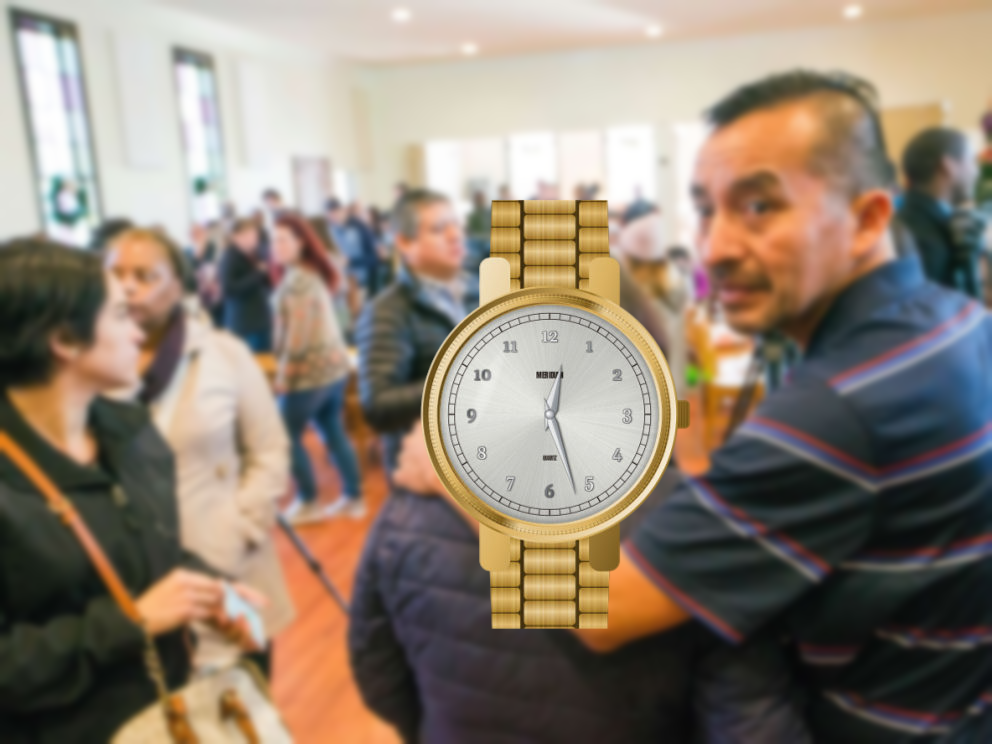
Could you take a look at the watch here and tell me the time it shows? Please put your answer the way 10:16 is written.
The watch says 12:27
